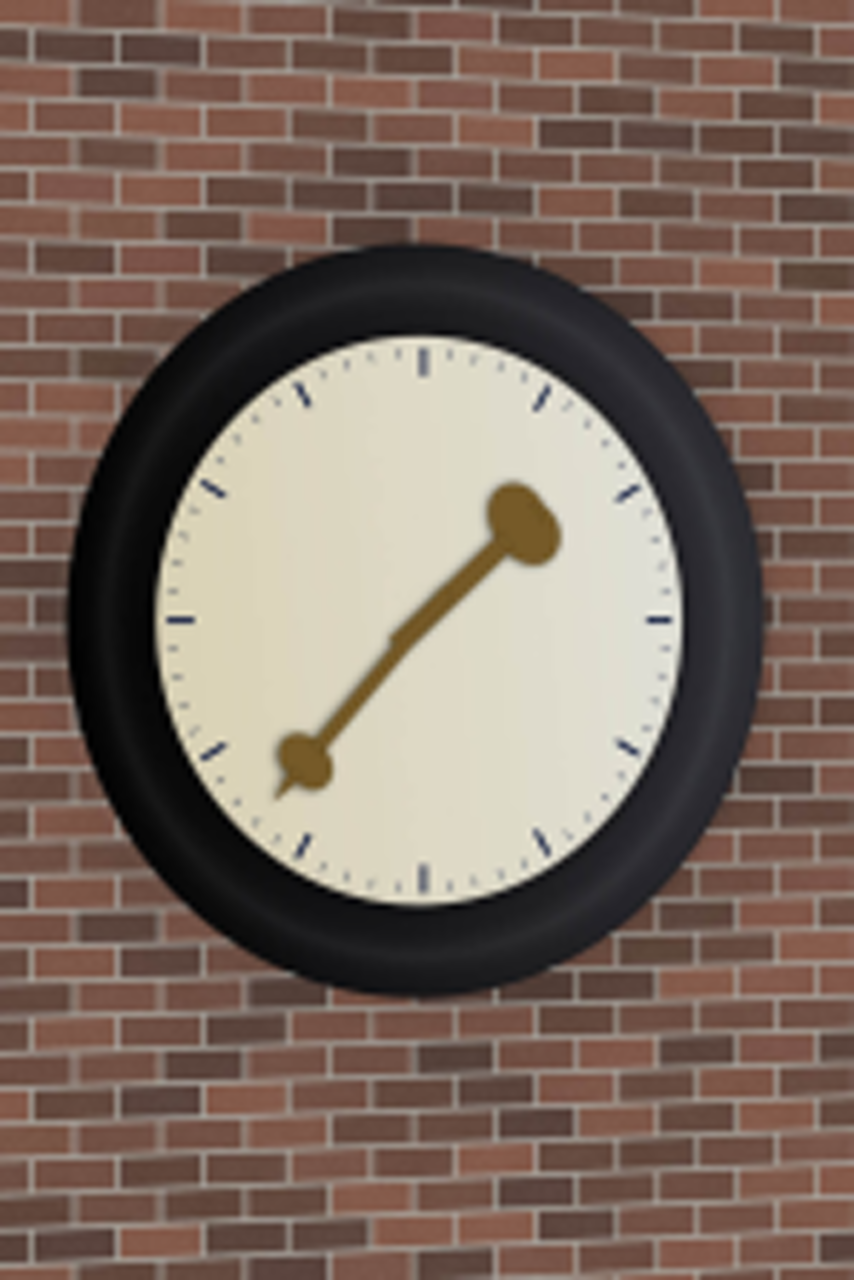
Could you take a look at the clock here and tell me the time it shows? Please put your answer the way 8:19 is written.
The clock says 1:37
